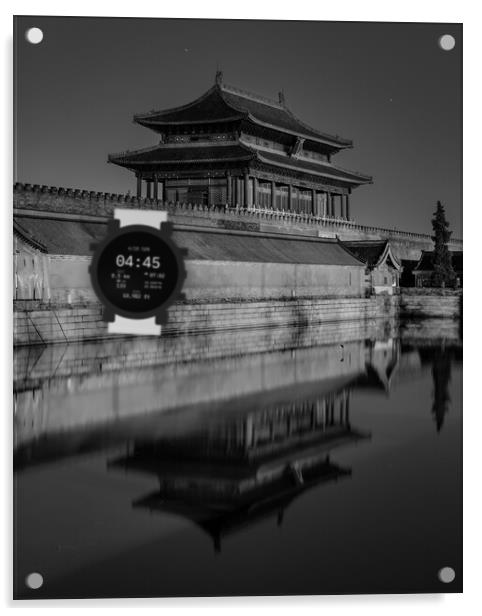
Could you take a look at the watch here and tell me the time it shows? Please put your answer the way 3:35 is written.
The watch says 4:45
